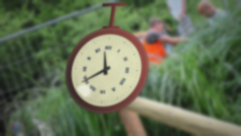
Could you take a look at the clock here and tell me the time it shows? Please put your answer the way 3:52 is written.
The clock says 11:40
